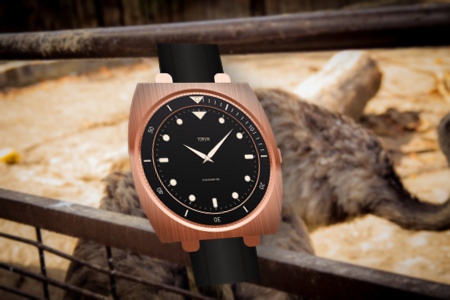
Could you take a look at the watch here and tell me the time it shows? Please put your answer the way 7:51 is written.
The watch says 10:08
